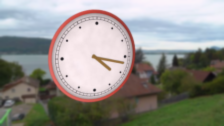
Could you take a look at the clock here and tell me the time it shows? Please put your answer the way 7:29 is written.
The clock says 4:17
